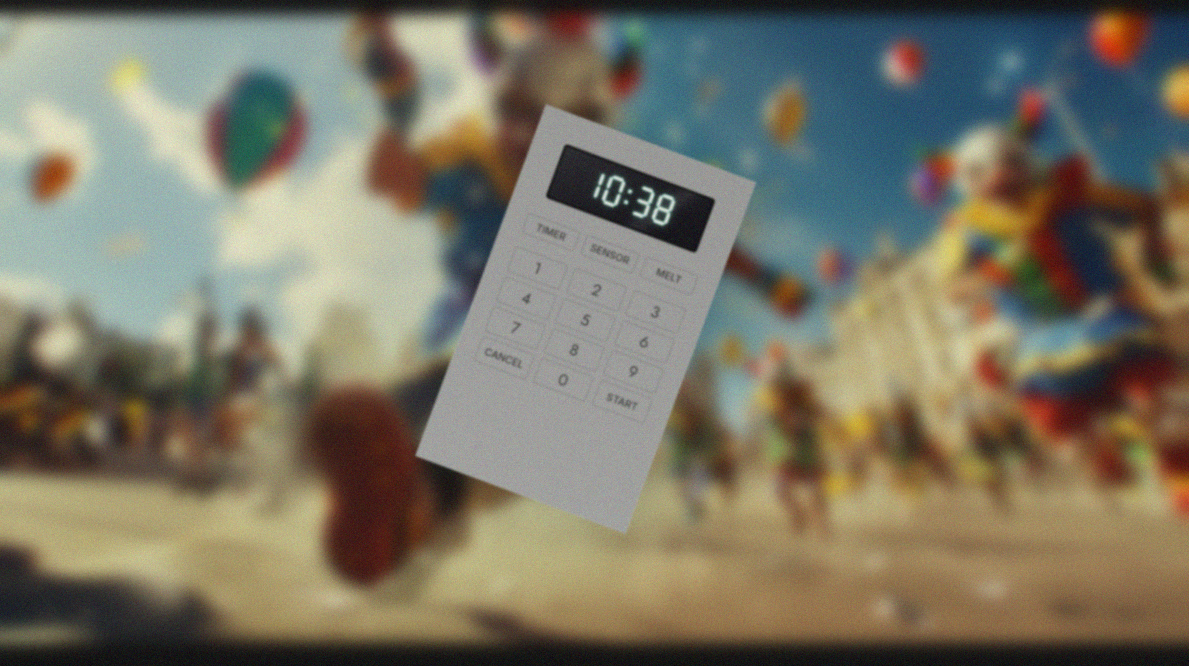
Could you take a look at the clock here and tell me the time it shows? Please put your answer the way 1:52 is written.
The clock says 10:38
